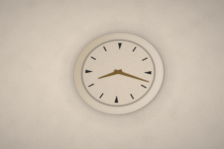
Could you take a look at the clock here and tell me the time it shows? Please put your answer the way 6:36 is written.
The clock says 8:18
